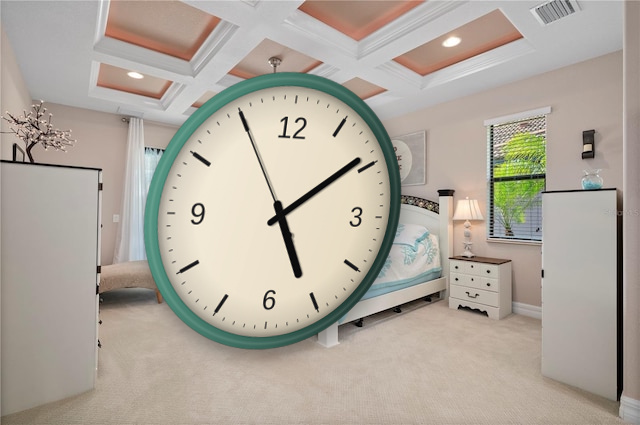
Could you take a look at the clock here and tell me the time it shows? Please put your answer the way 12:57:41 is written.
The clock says 5:08:55
